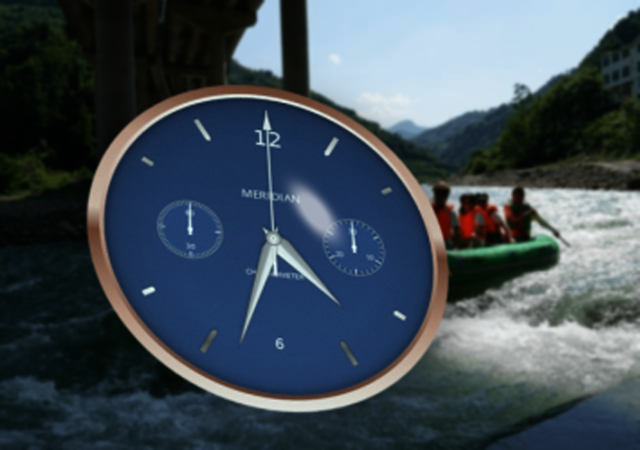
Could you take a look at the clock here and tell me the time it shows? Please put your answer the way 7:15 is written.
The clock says 4:33
